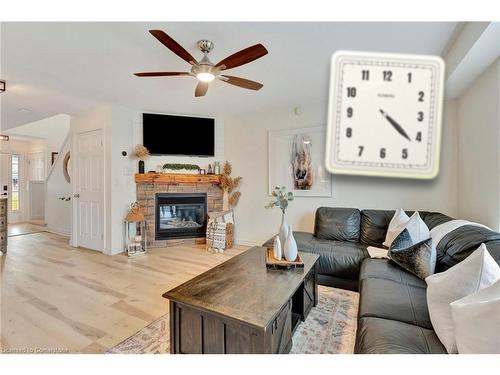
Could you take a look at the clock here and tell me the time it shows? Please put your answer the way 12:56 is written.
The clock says 4:22
